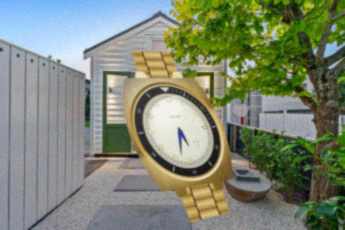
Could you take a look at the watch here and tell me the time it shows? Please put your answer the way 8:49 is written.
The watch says 5:33
